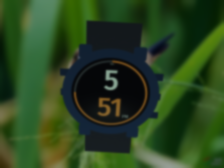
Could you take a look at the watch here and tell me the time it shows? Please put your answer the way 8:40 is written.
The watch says 5:51
